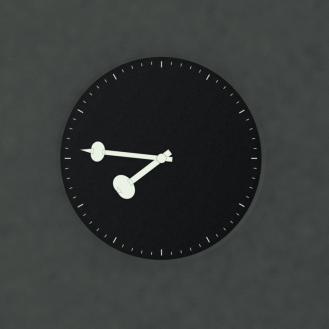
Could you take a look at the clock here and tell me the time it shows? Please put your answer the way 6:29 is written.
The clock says 7:46
